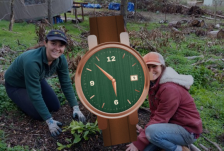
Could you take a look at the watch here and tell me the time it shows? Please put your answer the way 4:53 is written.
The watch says 5:53
